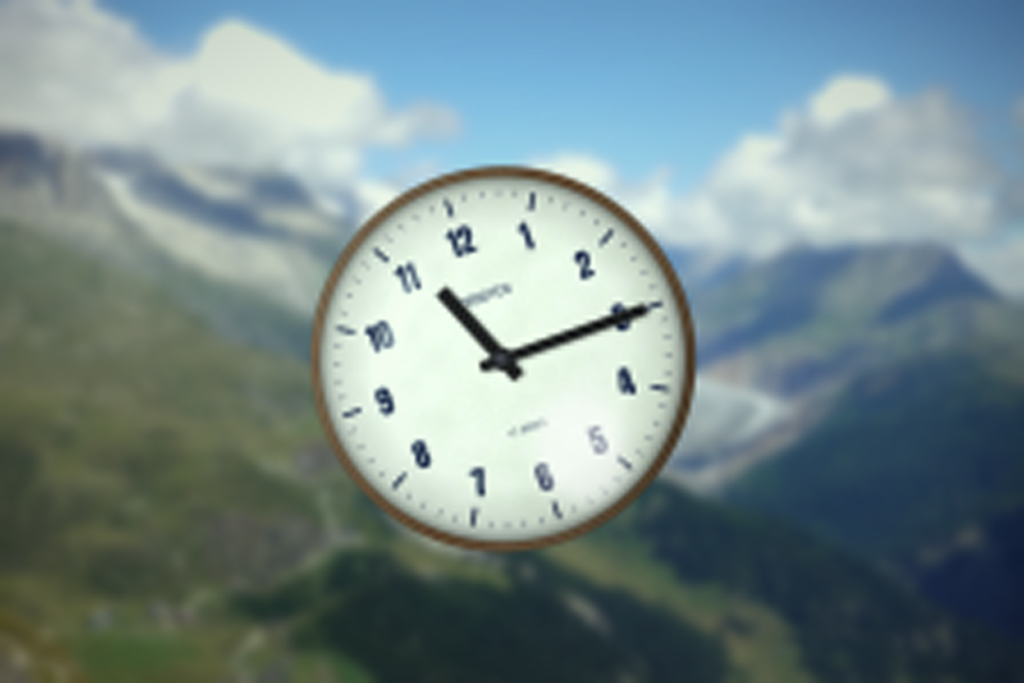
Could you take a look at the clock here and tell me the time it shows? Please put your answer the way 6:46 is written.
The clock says 11:15
